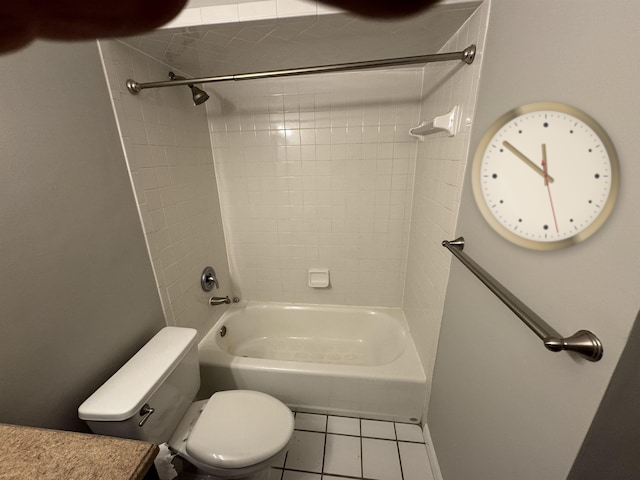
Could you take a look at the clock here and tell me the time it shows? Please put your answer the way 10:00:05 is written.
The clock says 11:51:28
